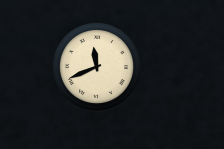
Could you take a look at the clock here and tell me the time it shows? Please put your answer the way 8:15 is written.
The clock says 11:41
